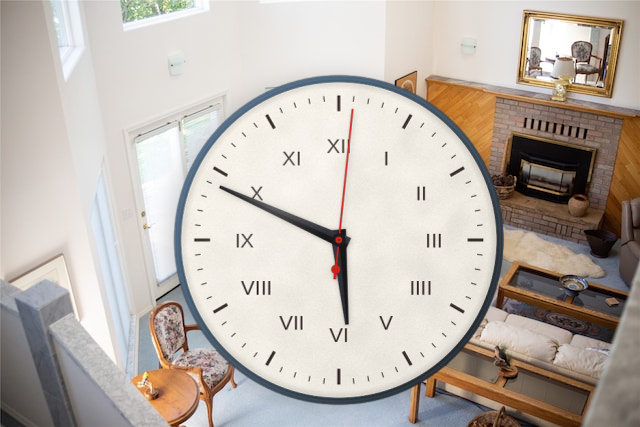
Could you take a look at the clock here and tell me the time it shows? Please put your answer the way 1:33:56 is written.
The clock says 5:49:01
